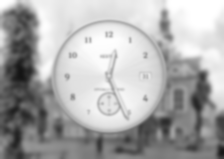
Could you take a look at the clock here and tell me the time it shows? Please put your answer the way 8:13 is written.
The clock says 12:26
